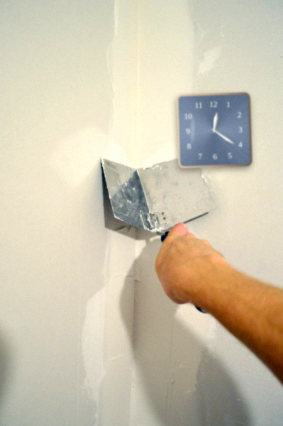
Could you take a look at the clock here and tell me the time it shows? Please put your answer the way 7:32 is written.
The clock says 12:21
